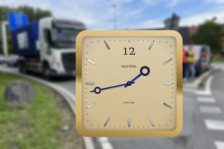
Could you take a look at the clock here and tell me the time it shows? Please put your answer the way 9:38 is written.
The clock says 1:43
